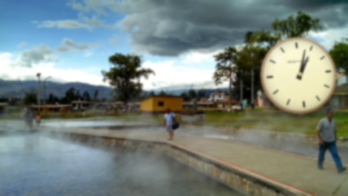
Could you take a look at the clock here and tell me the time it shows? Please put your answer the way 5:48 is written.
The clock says 1:03
